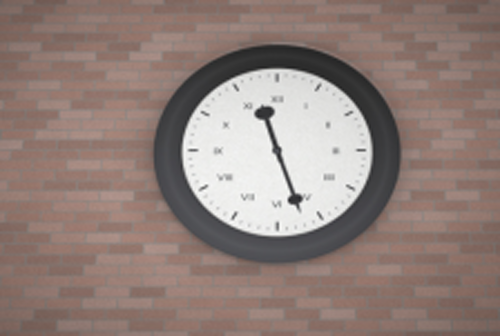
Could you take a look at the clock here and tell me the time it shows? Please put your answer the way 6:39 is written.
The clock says 11:27
